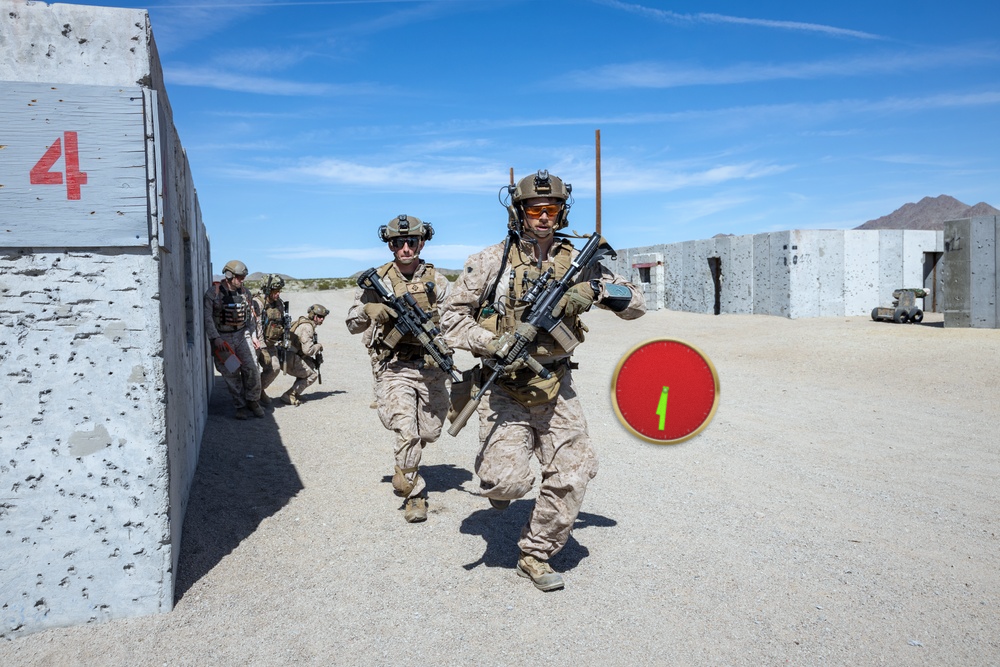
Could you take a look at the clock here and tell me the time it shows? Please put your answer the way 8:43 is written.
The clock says 6:31
